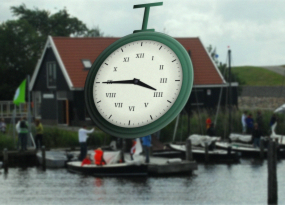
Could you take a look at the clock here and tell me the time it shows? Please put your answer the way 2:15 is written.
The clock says 3:45
